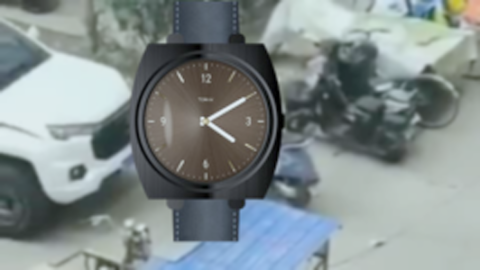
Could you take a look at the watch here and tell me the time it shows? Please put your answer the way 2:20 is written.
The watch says 4:10
